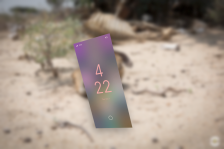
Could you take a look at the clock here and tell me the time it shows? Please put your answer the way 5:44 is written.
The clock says 4:22
